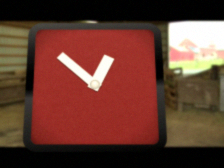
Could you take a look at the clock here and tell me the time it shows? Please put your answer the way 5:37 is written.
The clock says 12:52
